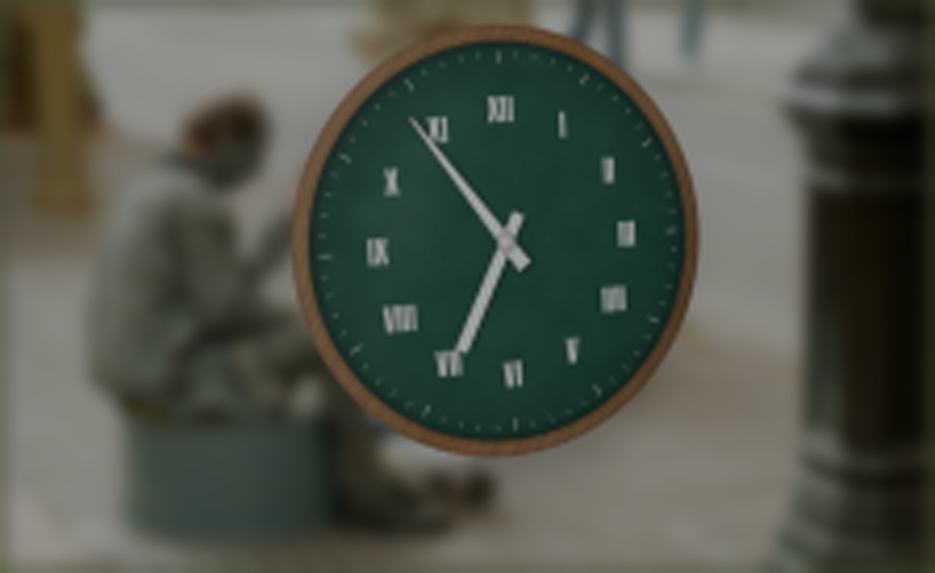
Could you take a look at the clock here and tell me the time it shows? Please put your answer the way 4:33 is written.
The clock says 6:54
